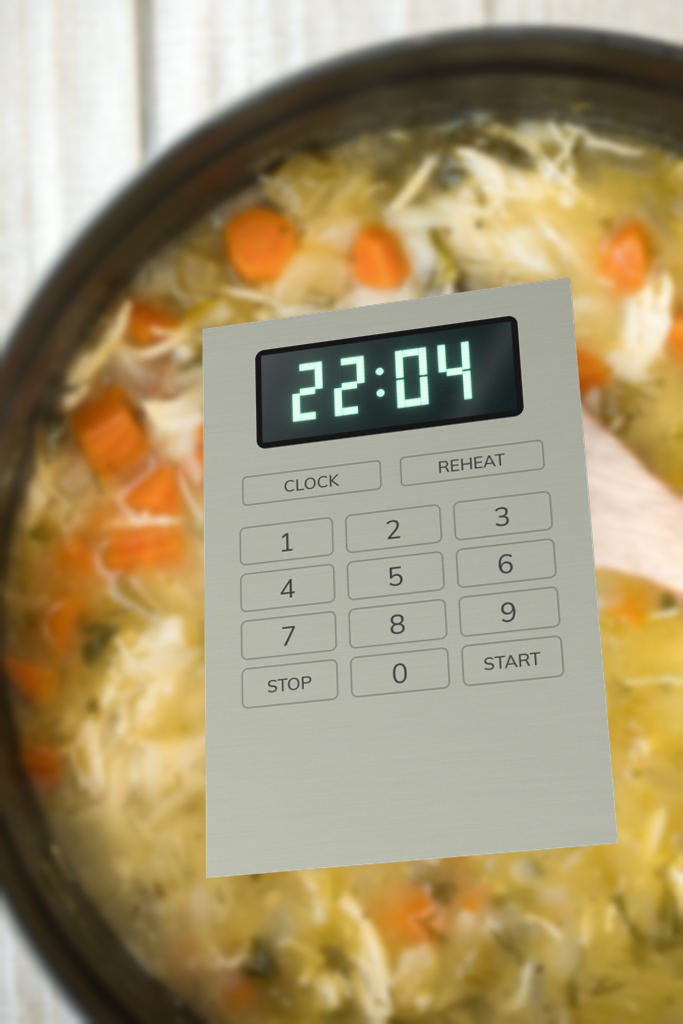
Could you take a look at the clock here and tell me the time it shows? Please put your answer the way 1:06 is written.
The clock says 22:04
